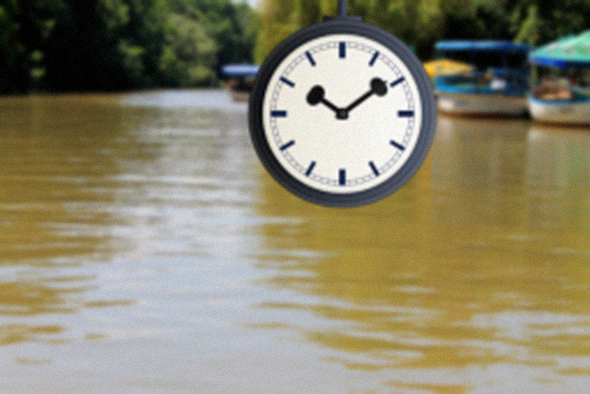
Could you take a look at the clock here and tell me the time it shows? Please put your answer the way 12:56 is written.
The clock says 10:09
